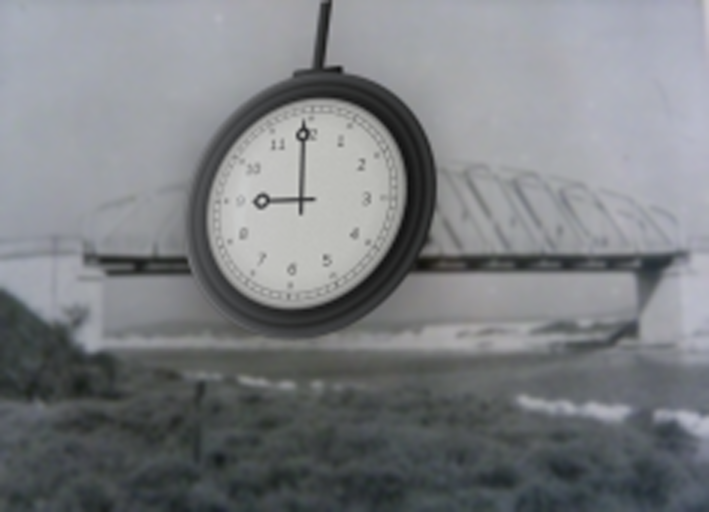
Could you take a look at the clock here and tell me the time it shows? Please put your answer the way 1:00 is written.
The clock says 8:59
